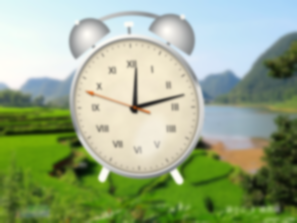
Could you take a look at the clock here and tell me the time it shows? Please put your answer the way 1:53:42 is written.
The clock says 12:12:48
